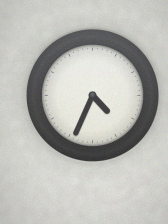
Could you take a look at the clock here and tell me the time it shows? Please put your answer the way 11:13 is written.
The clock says 4:34
